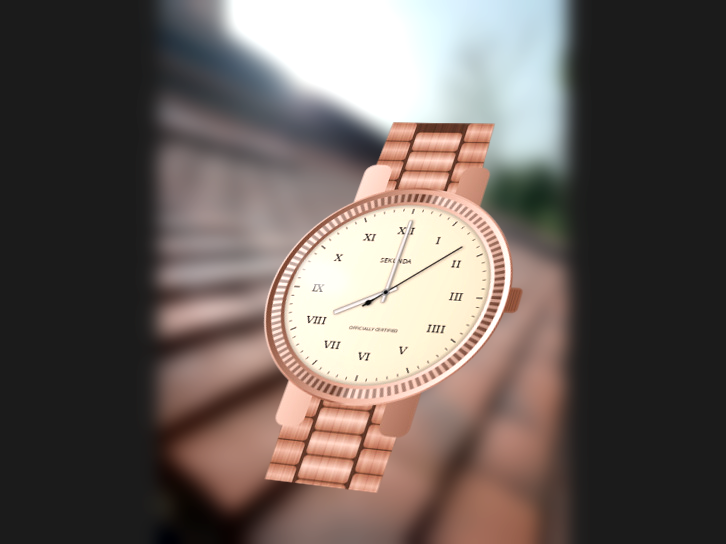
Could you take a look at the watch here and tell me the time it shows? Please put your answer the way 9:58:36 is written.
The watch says 8:00:08
